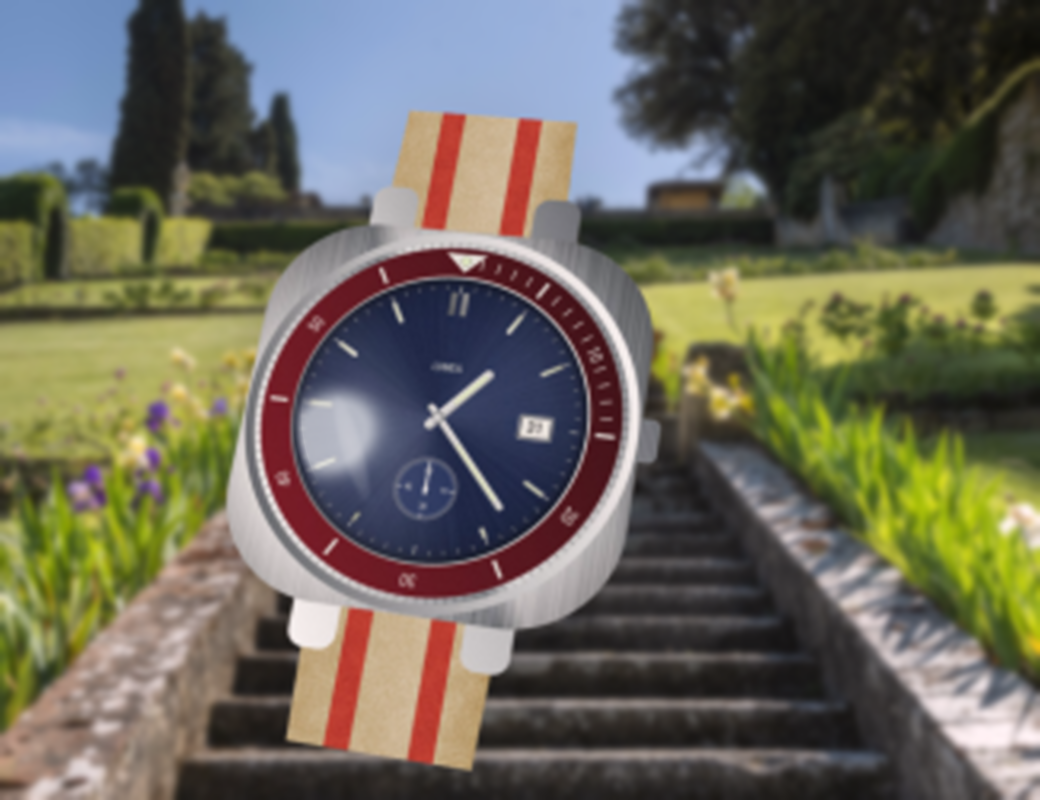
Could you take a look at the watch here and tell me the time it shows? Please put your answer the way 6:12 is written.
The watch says 1:23
